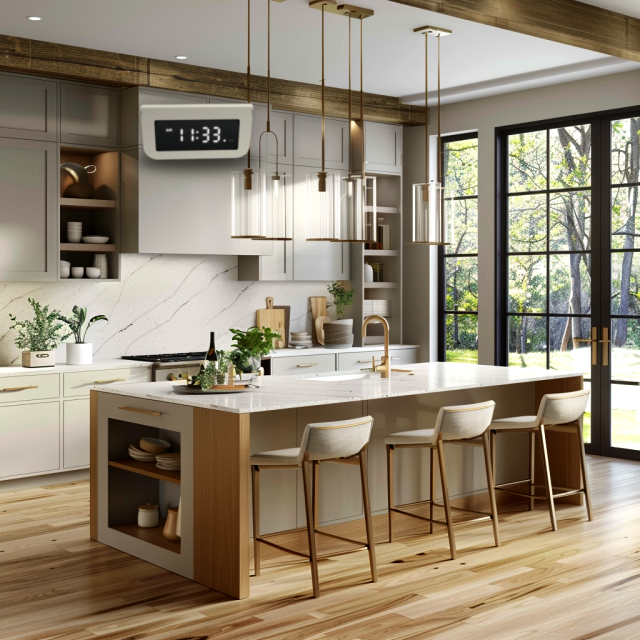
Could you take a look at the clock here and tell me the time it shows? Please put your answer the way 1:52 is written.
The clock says 11:33
